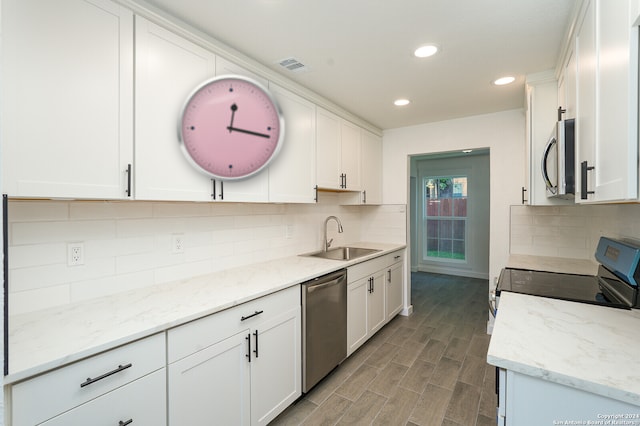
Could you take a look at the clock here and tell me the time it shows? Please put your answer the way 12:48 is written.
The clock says 12:17
